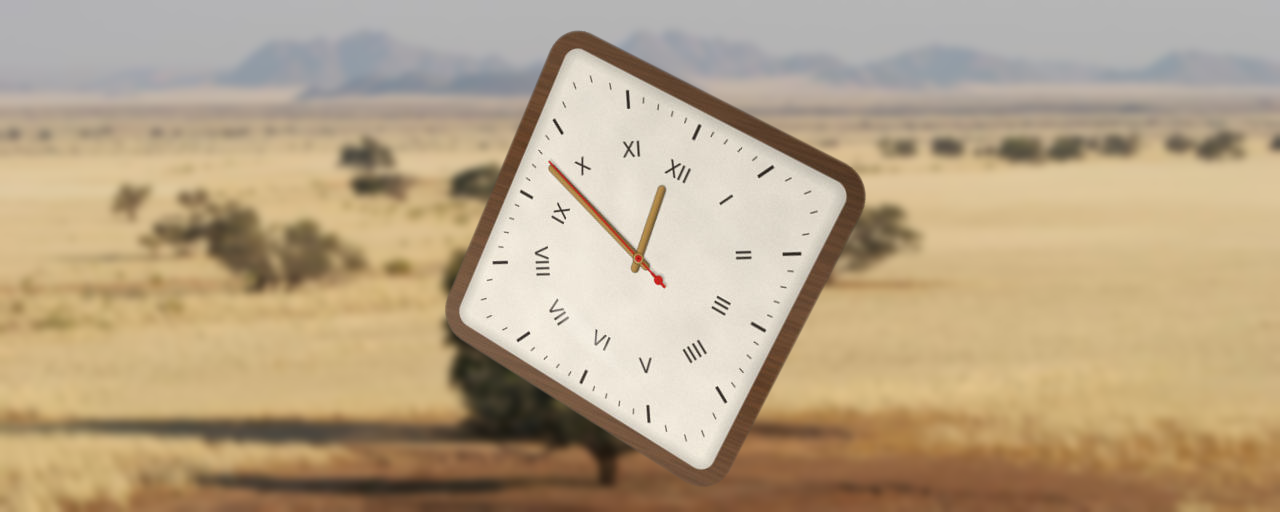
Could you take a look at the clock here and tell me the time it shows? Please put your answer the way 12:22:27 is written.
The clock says 11:47:48
